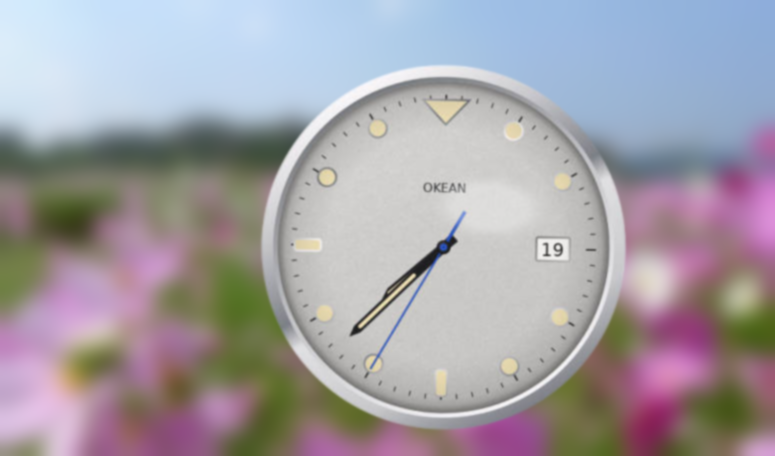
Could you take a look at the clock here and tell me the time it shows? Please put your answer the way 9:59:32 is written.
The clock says 7:37:35
